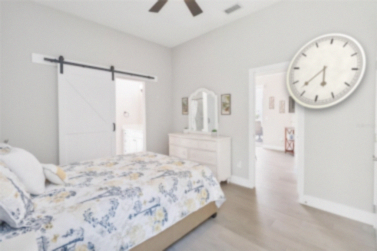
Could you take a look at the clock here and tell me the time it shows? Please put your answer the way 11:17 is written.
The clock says 5:37
